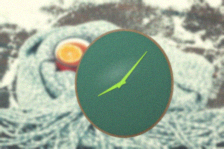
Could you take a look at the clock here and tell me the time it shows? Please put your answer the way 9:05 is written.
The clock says 8:07
